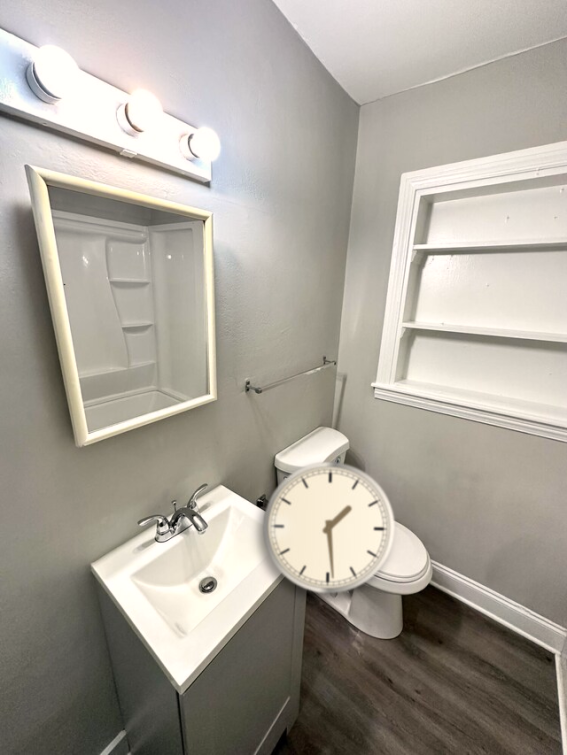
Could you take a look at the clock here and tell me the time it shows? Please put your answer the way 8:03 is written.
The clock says 1:29
